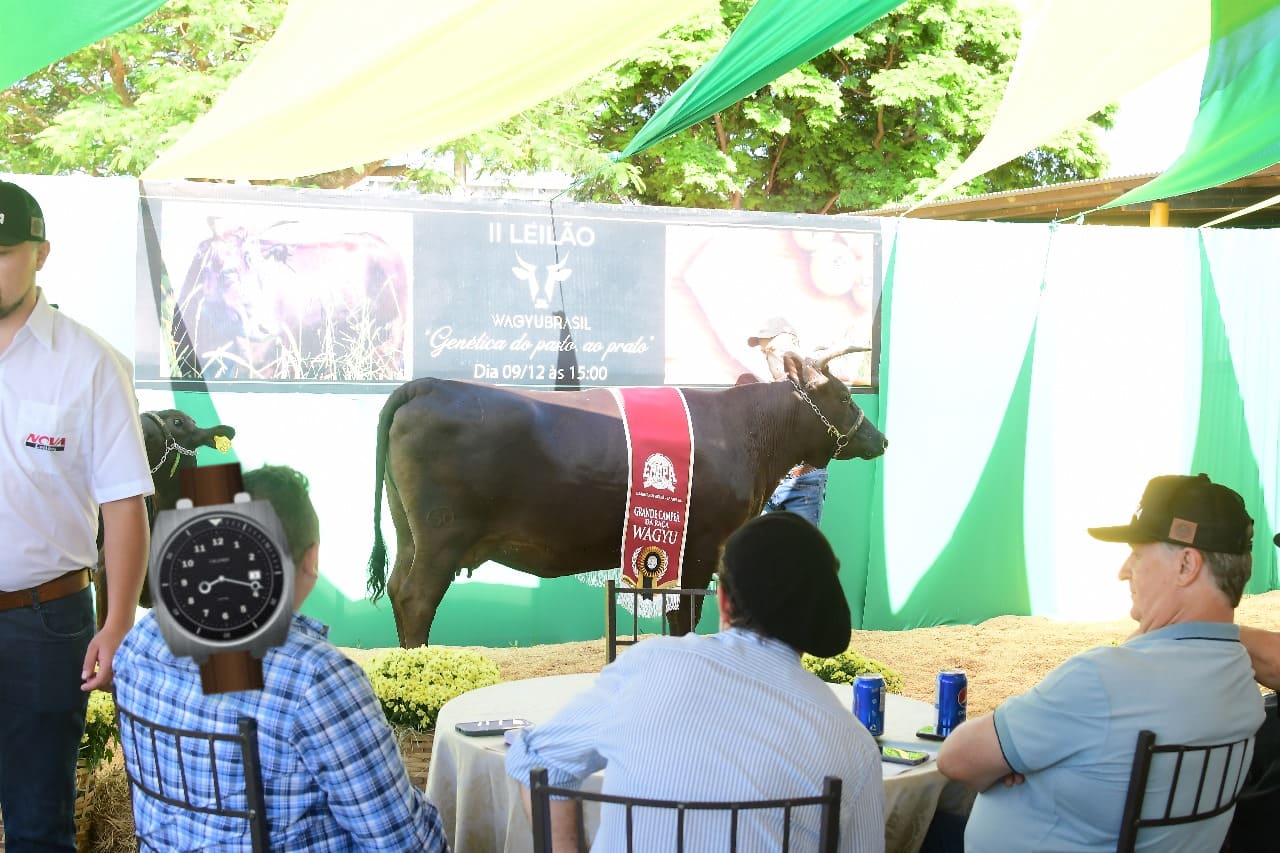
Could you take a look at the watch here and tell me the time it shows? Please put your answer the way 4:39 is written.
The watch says 8:18
